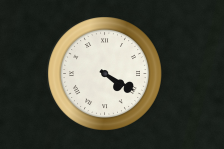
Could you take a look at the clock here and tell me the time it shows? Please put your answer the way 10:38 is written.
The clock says 4:20
